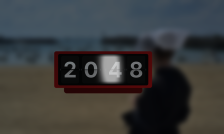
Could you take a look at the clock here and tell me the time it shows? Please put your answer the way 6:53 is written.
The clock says 20:48
